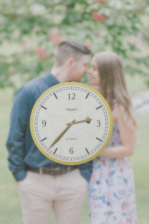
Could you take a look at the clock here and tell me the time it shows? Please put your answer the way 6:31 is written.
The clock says 2:37
